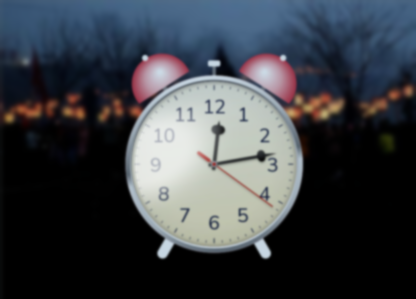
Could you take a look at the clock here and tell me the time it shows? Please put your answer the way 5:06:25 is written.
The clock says 12:13:21
